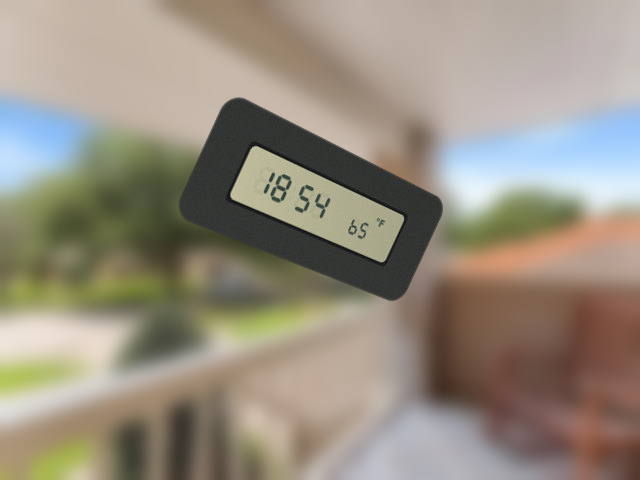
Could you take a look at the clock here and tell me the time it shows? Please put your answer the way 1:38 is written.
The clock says 18:54
